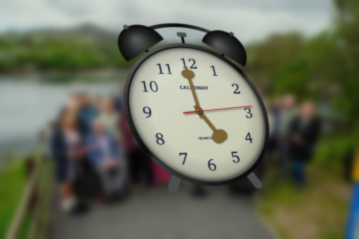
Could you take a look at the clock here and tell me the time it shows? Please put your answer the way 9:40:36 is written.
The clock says 4:59:14
